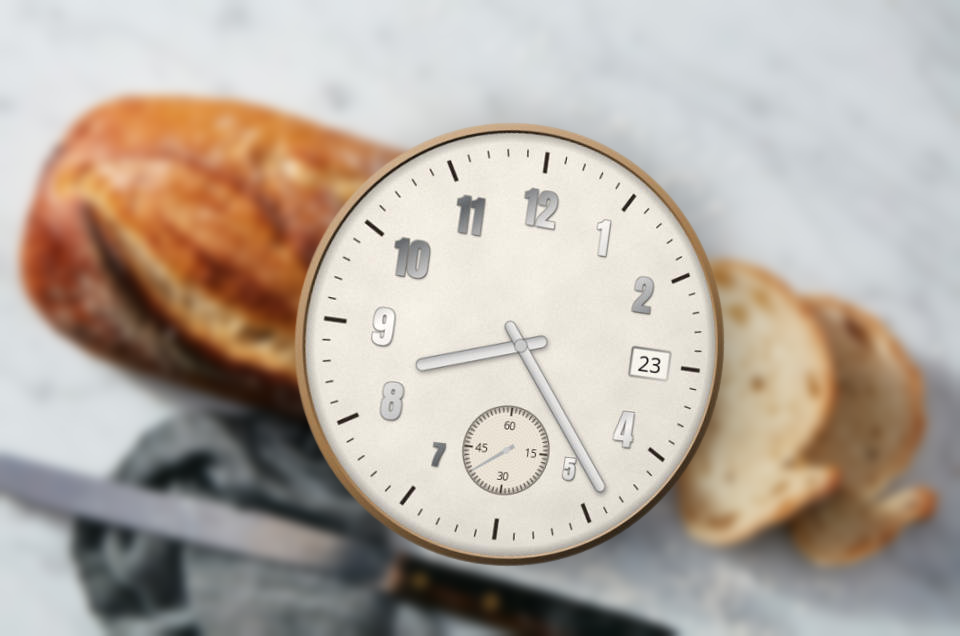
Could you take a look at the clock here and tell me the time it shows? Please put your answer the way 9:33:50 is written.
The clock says 8:23:39
